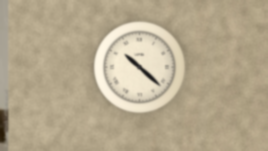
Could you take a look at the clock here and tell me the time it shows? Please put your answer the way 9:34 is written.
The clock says 10:22
